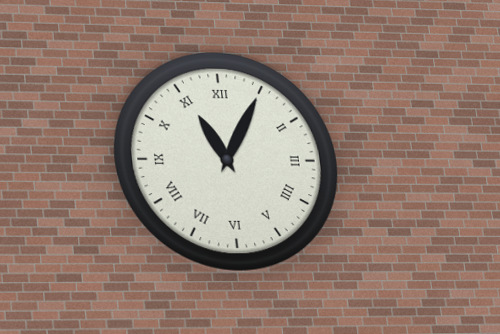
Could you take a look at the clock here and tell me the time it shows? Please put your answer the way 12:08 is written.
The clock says 11:05
